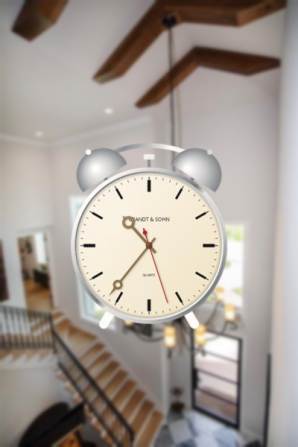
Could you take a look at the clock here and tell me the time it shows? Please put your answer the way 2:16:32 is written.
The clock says 10:36:27
